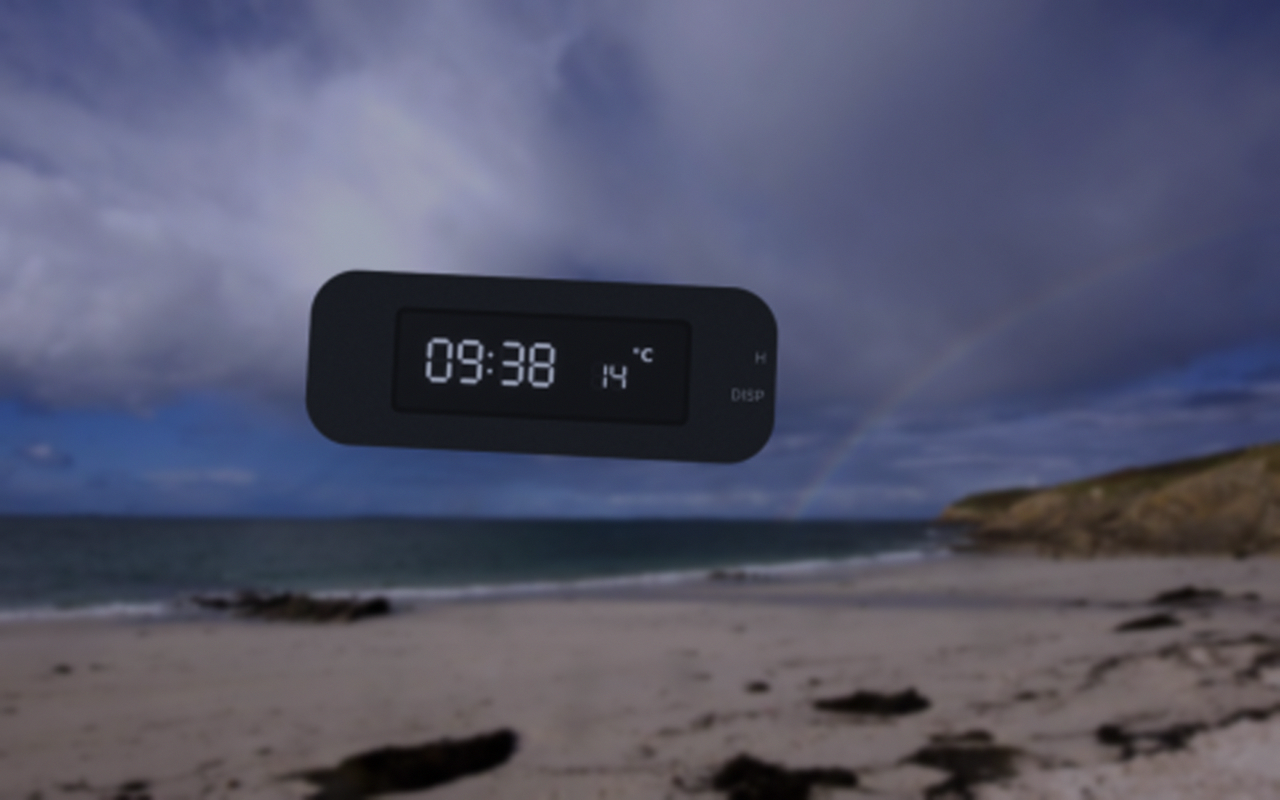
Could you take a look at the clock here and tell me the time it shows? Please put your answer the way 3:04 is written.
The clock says 9:38
